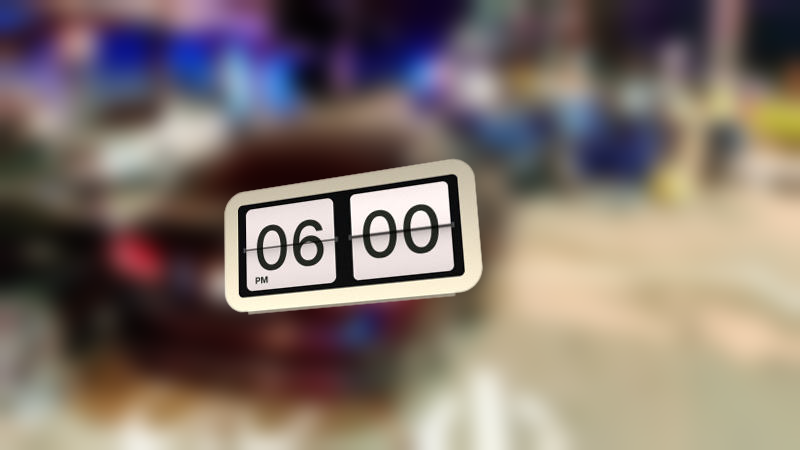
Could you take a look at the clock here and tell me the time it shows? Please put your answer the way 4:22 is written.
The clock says 6:00
